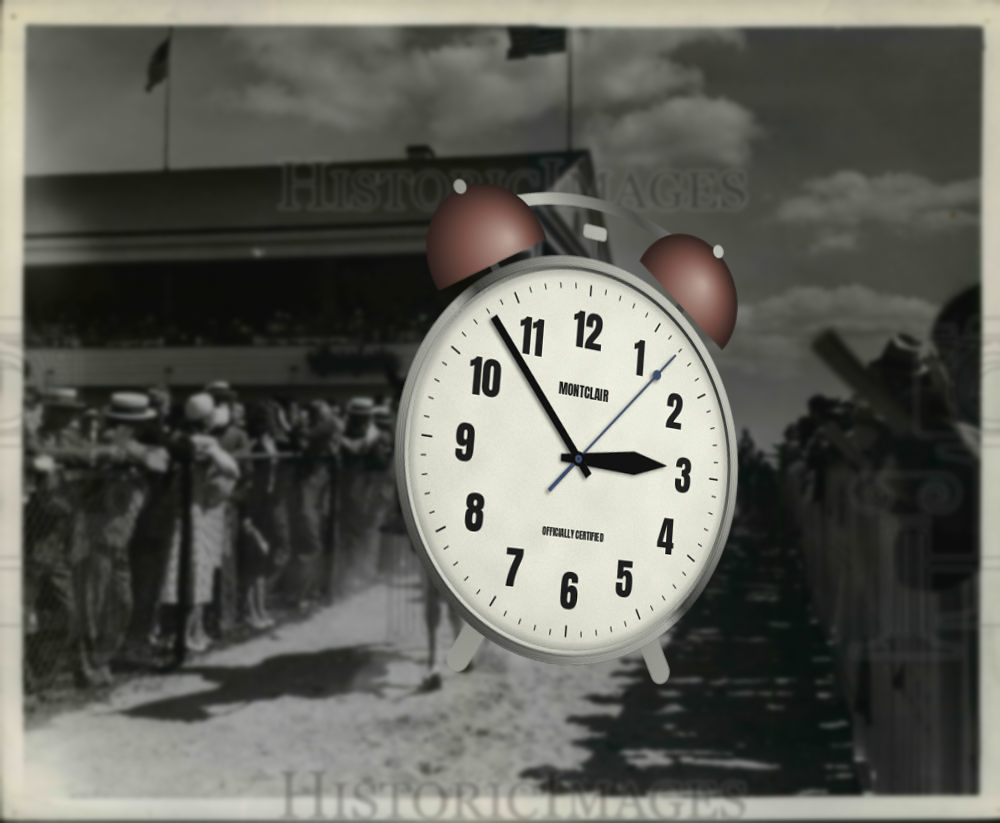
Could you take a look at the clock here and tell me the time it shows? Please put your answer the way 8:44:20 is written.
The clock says 2:53:07
